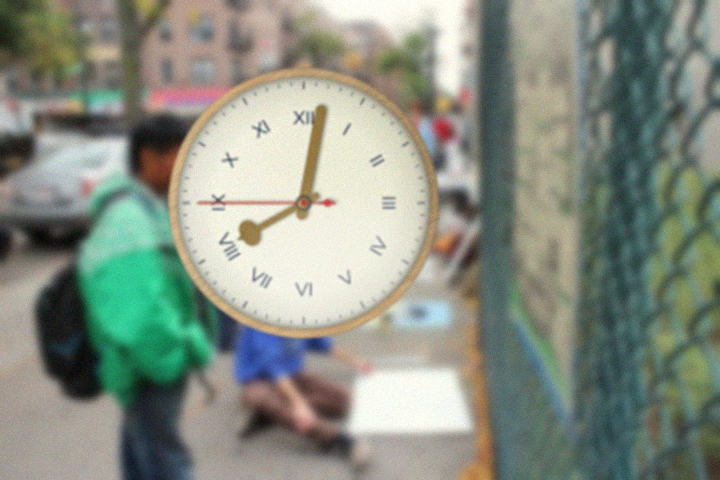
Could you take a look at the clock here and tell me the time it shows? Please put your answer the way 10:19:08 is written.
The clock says 8:01:45
